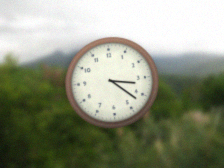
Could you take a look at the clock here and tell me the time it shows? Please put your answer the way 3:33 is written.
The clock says 3:22
